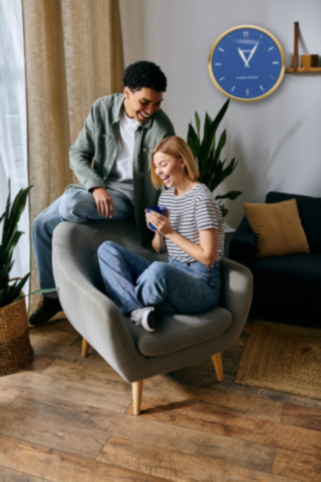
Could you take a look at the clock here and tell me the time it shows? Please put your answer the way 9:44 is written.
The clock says 11:05
